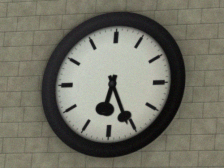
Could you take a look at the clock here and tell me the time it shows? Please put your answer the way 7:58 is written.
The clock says 6:26
